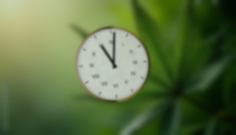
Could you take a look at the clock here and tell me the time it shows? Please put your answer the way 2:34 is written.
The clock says 11:01
